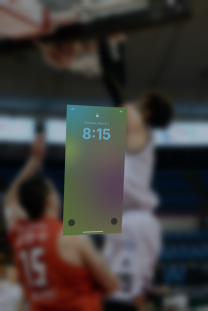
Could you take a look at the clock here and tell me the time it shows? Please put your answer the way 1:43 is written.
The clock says 8:15
